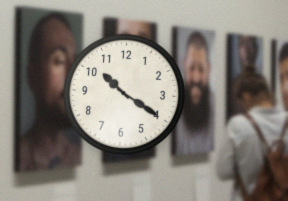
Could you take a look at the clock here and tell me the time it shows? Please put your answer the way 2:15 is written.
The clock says 10:20
